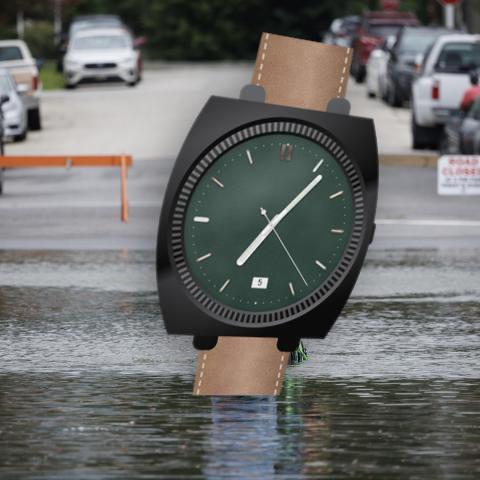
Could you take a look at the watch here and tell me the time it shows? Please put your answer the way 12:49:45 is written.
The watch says 7:06:23
